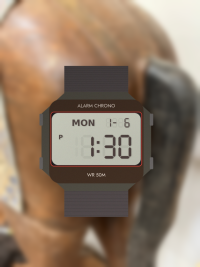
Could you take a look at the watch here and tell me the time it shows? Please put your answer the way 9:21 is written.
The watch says 1:30
